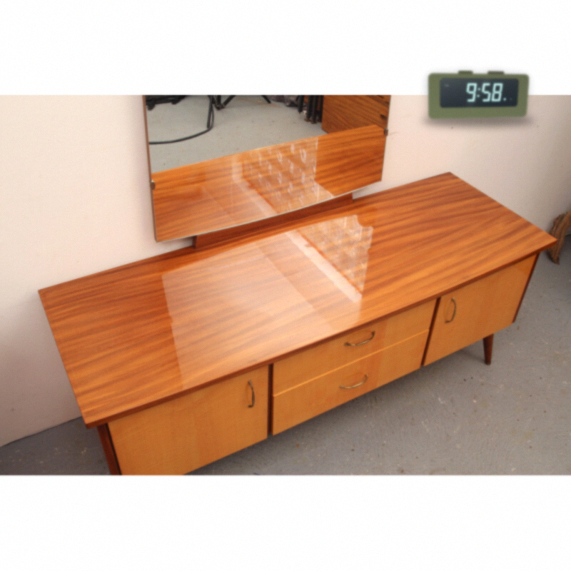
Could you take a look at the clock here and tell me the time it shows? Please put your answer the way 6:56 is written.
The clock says 9:58
